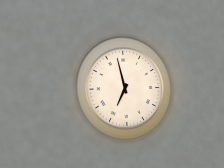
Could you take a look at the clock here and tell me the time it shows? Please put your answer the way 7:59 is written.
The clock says 6:58
